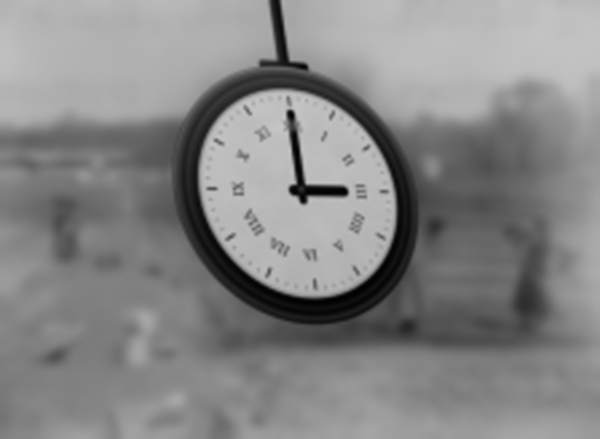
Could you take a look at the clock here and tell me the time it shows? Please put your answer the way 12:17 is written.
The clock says 3:00
